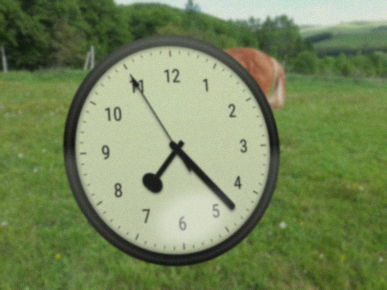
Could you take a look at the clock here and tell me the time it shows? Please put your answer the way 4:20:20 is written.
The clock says 7:22:55
